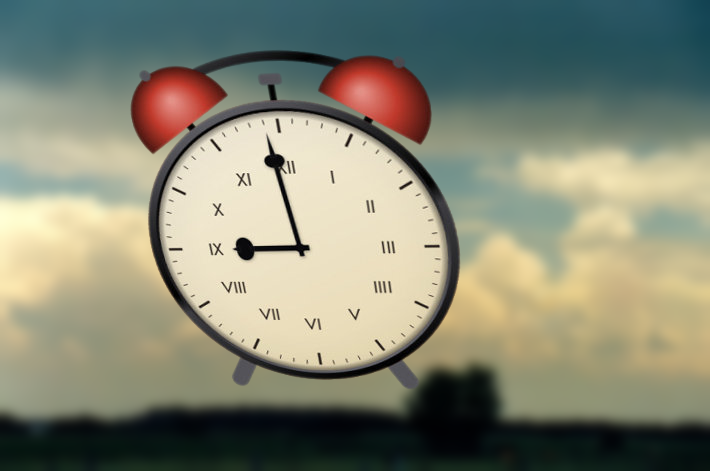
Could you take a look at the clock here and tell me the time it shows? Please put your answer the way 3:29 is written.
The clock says 8:59
